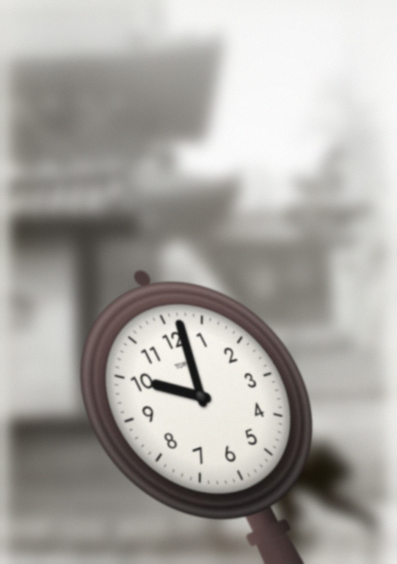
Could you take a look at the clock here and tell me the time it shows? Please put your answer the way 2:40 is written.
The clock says 10:02
